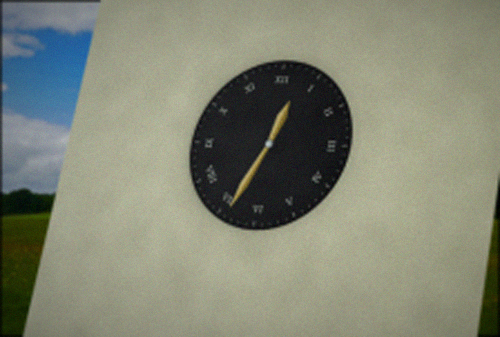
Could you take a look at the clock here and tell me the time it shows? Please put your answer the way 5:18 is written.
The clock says 12:34
